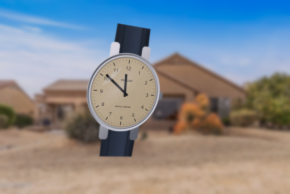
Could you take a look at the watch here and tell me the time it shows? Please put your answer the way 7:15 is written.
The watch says 11:51
